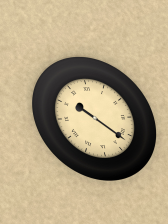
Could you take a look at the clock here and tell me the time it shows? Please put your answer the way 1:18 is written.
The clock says 10:22
